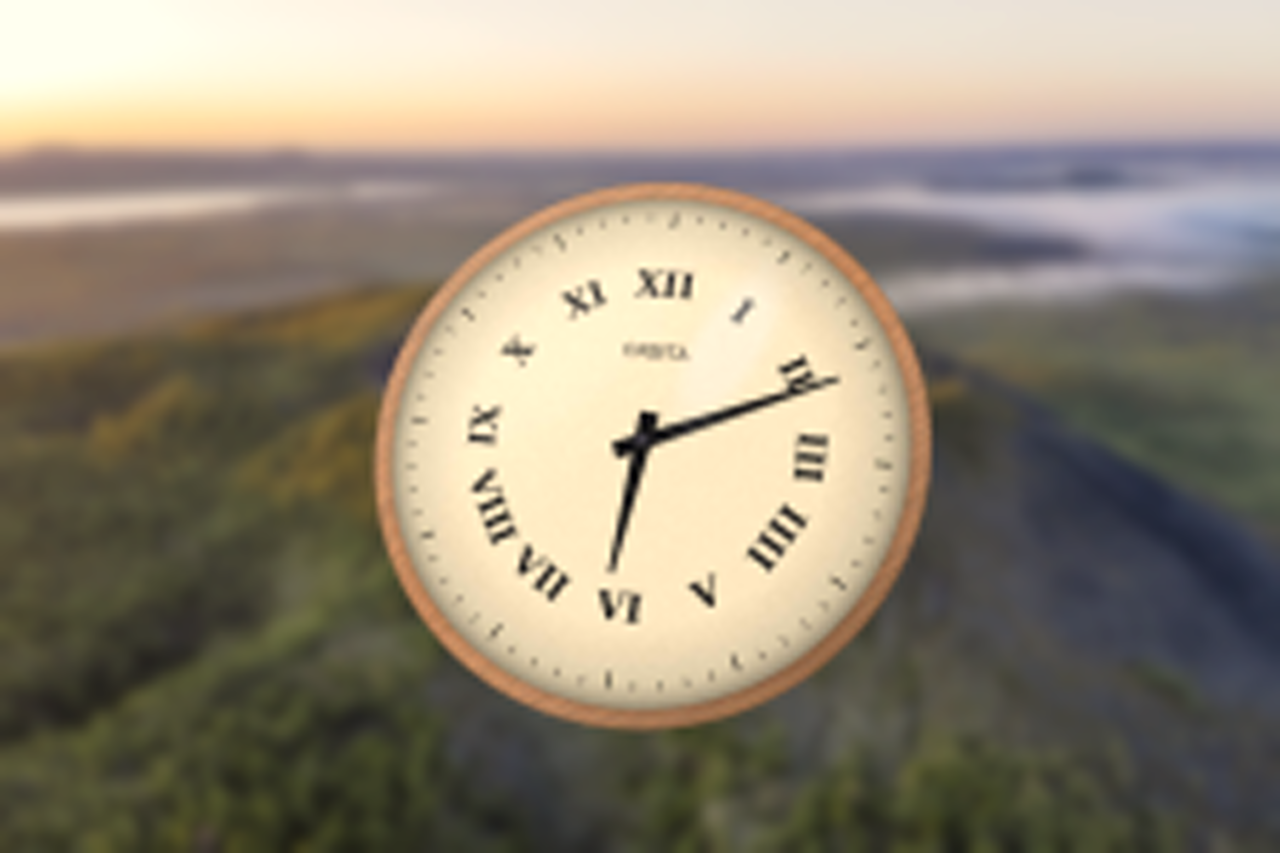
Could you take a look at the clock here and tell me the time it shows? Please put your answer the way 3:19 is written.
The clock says 6:11
